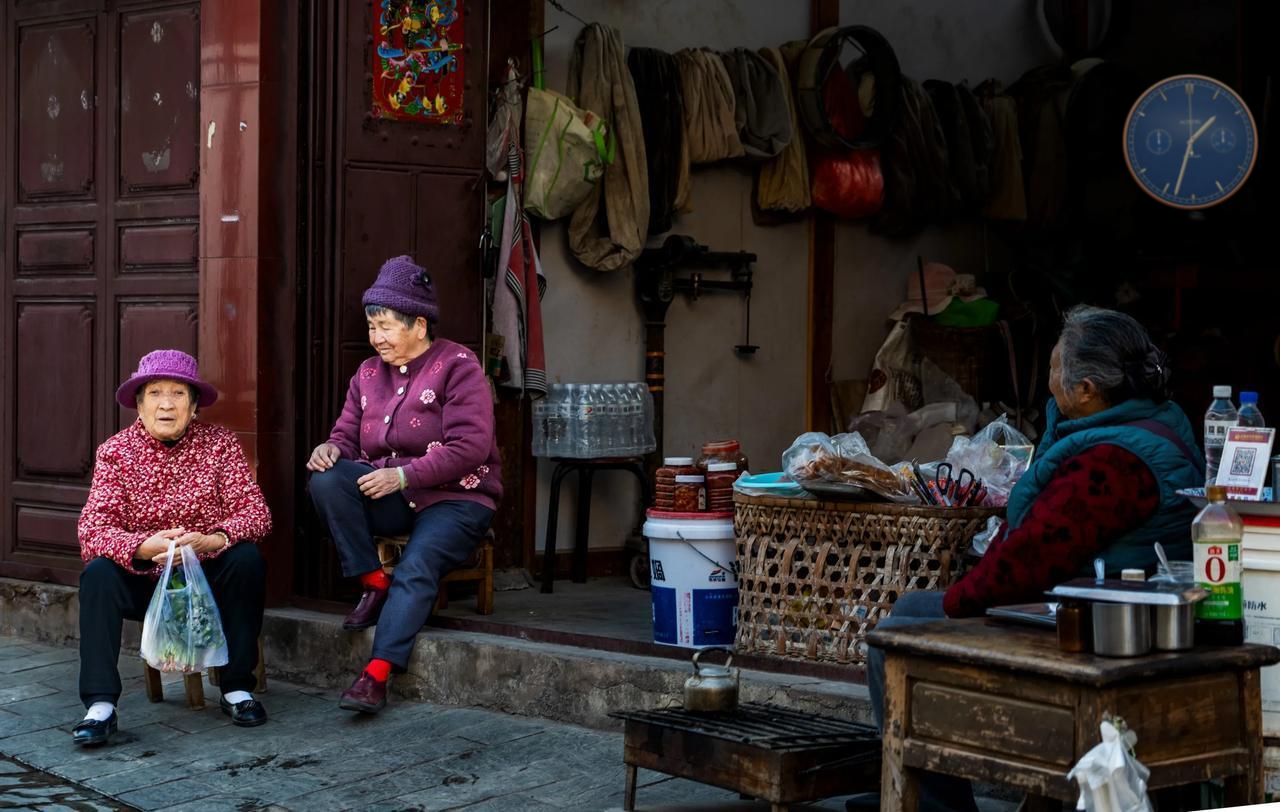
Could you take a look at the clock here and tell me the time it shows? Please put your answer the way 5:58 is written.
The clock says 1:33
